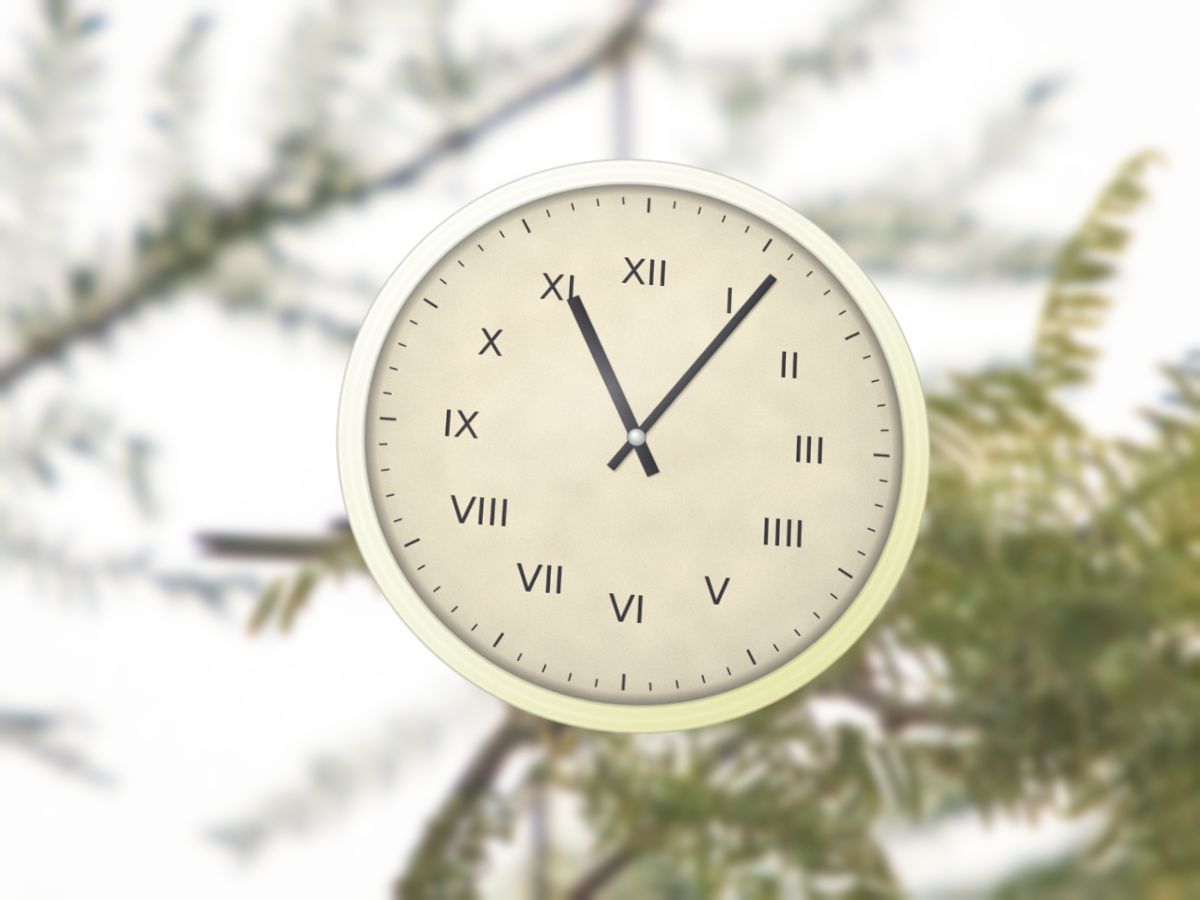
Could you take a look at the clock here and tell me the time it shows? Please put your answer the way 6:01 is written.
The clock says 11:06
